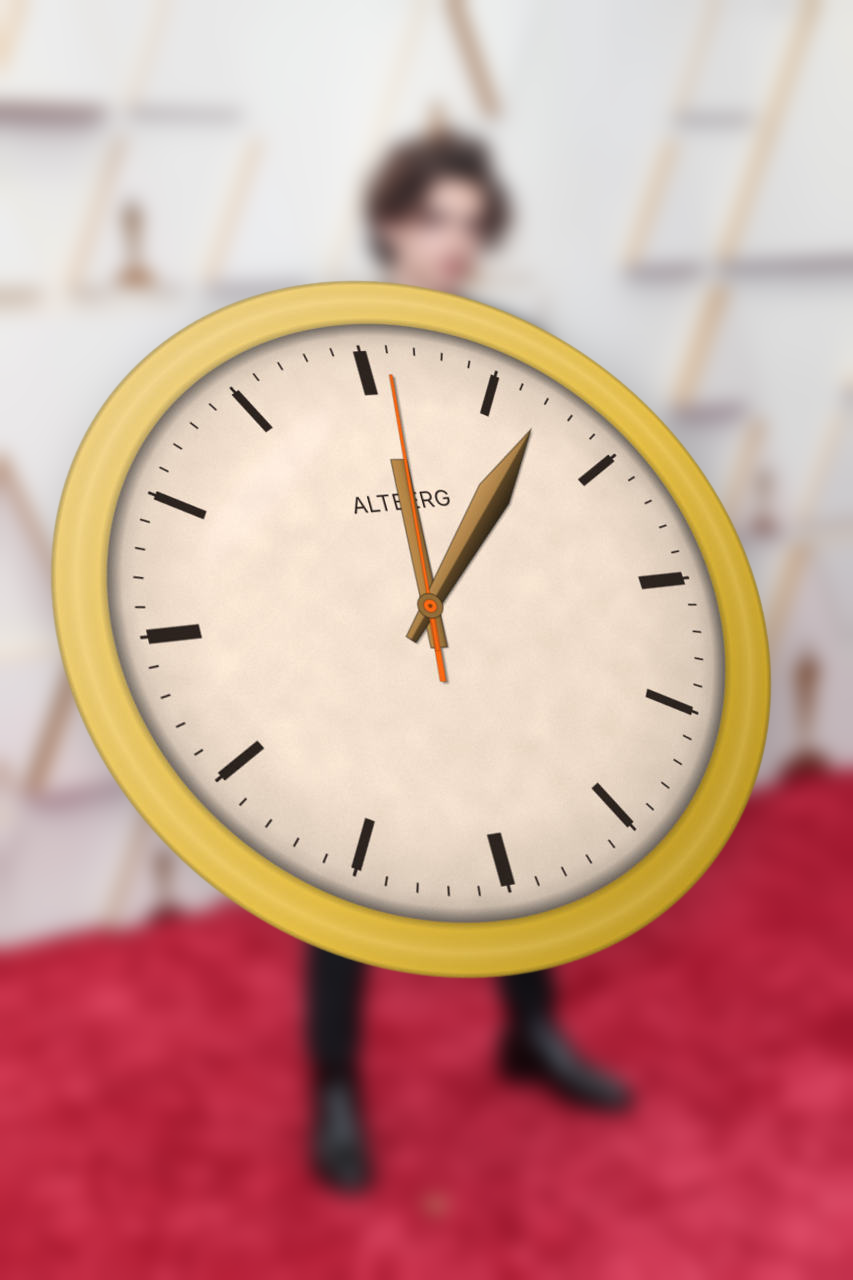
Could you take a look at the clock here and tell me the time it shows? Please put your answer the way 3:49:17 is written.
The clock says 12:07:01
